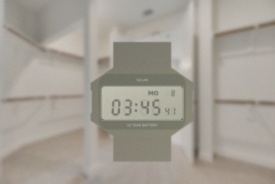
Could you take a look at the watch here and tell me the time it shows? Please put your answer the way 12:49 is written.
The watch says 3:45
